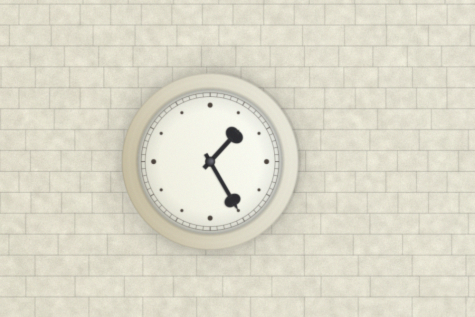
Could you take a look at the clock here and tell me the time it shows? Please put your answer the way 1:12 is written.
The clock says 1:25
